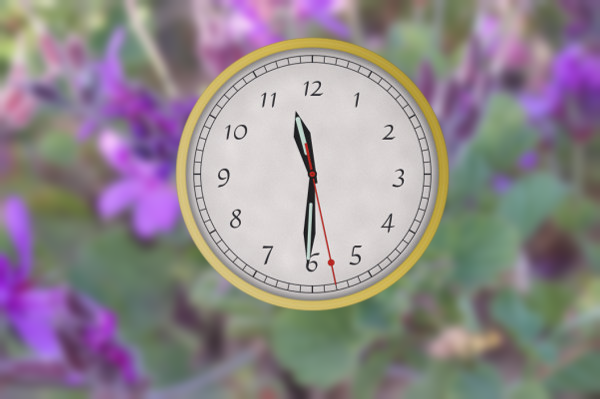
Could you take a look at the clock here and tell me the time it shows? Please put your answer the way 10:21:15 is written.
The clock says 11:30:28
